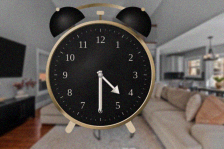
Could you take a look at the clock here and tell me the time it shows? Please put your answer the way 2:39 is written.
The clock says 4:30
